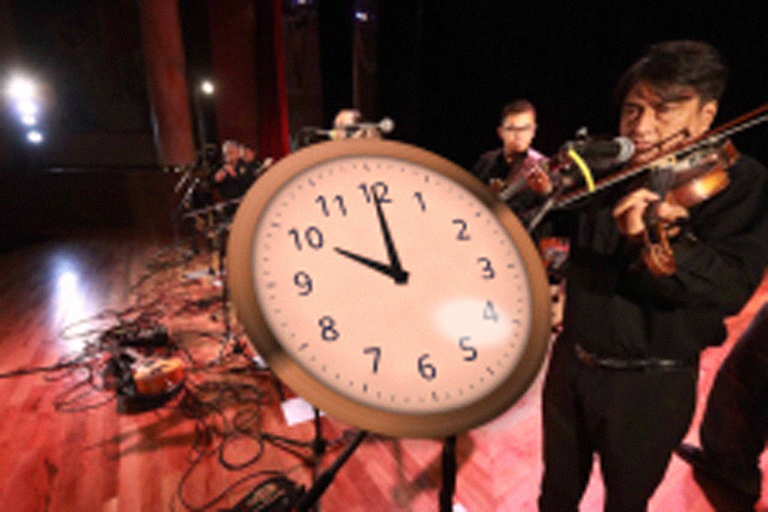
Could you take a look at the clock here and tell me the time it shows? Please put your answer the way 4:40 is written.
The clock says 10:00
